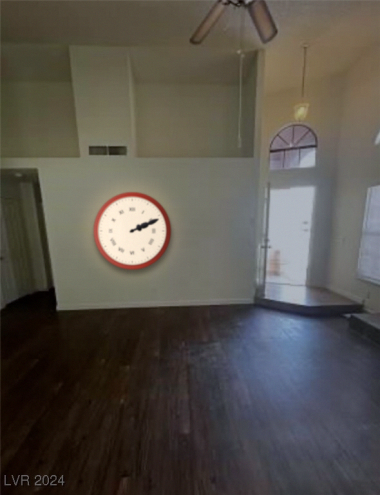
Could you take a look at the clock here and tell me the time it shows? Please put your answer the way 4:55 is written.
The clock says 2:11
